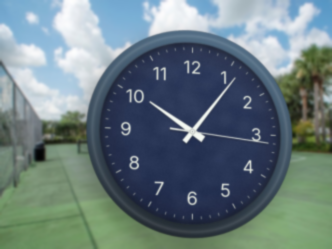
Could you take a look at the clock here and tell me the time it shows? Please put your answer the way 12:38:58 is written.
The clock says 10:06:16
